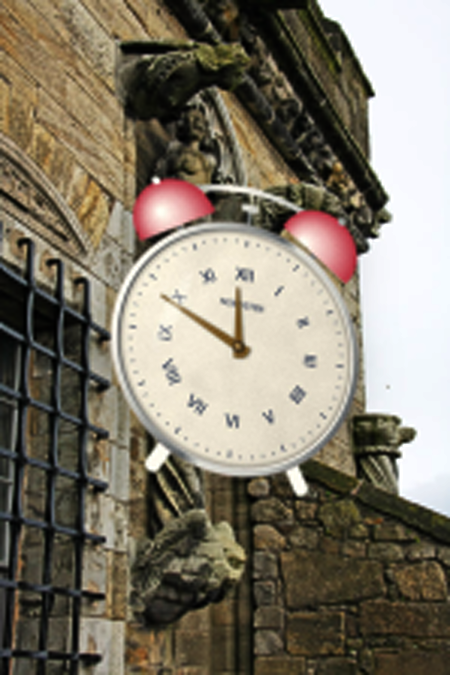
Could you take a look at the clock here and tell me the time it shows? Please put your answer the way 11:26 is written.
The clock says 11:49
